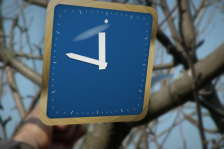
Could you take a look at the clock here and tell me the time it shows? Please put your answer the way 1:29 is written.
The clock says 11:47
